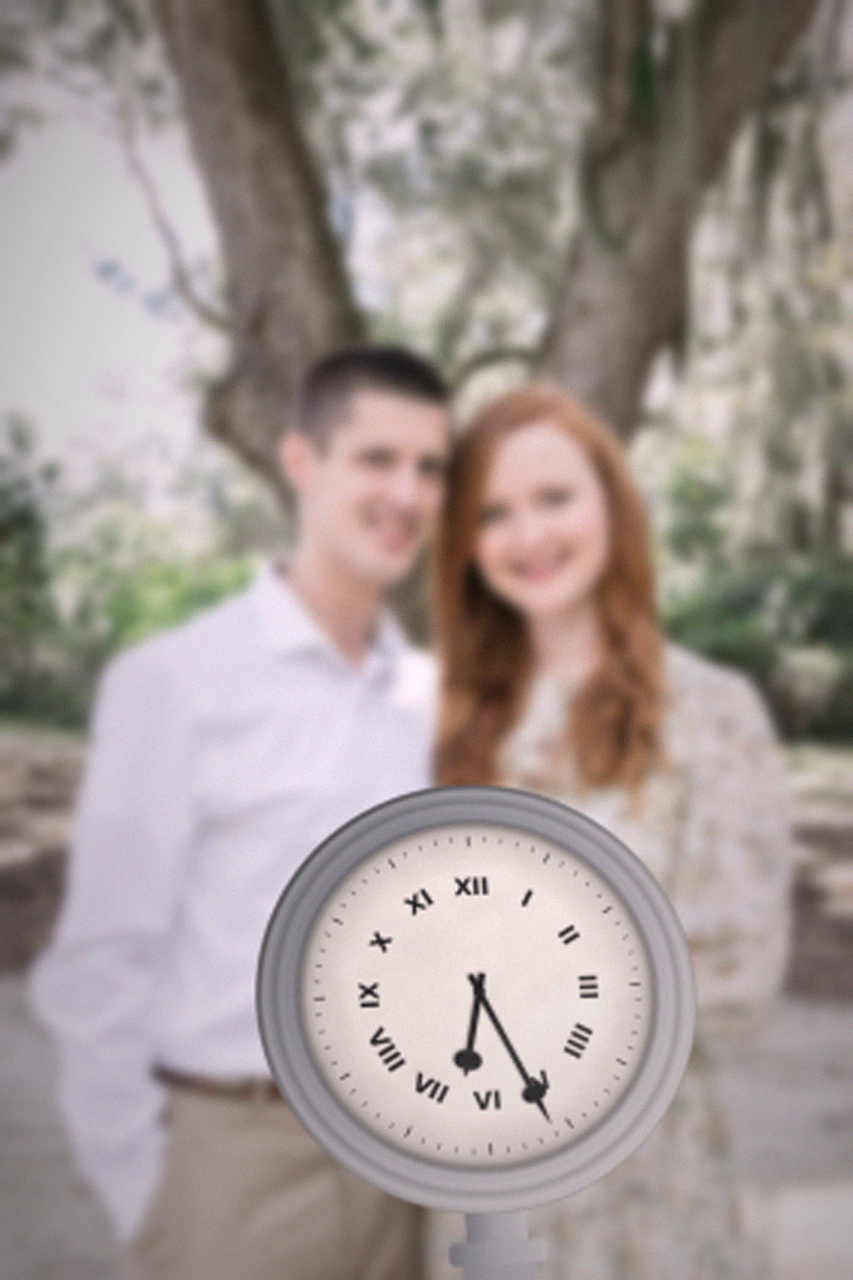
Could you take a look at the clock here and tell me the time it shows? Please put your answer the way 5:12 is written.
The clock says 6:26
